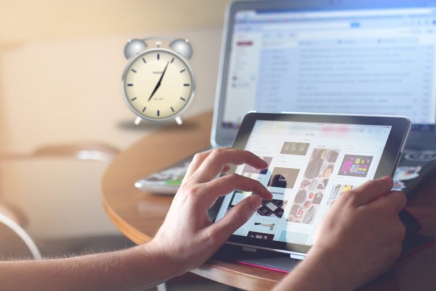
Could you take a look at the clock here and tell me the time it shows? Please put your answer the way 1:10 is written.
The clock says 7:04
